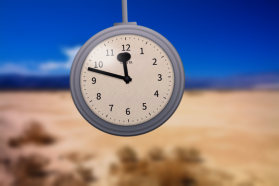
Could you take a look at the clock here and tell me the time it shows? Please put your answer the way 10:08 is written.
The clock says 11:48
